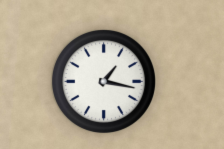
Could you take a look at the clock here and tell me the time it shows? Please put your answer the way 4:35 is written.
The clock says 1:17
